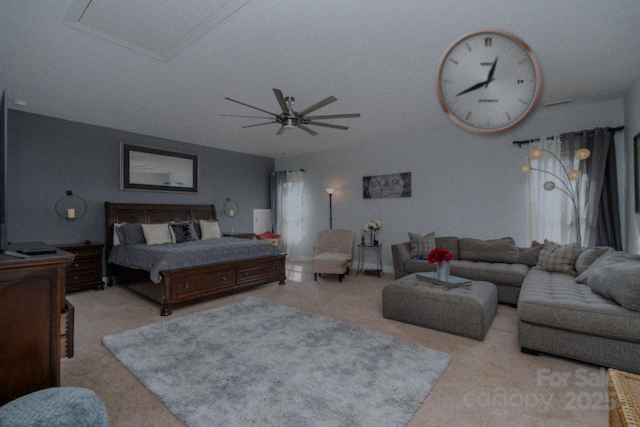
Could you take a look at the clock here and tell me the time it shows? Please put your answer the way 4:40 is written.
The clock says 12:41
